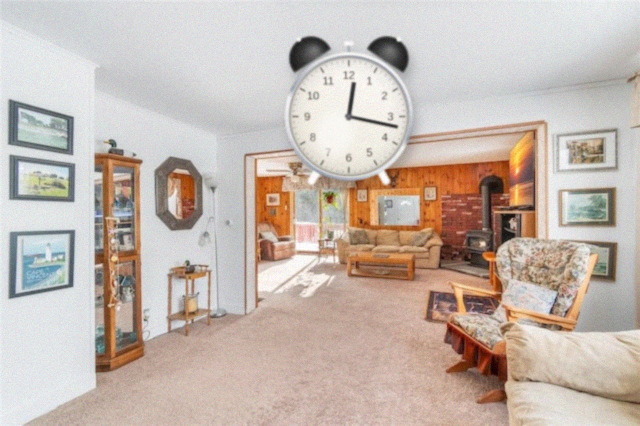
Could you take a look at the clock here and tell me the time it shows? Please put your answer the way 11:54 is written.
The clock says 12:17
